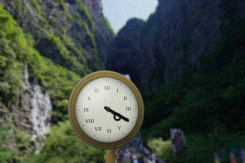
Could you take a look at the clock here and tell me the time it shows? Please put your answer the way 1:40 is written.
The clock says 4:20
